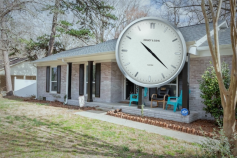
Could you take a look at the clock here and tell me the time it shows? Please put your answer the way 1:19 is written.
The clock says 10:22
